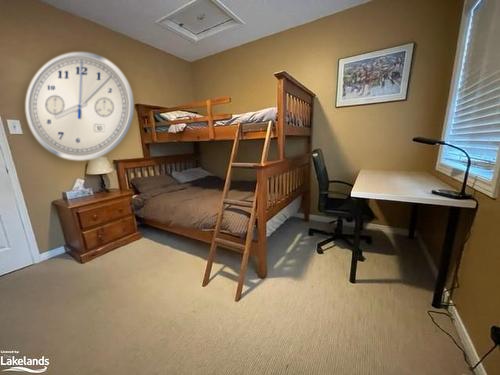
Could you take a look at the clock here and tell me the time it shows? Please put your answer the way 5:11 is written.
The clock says 8:07
